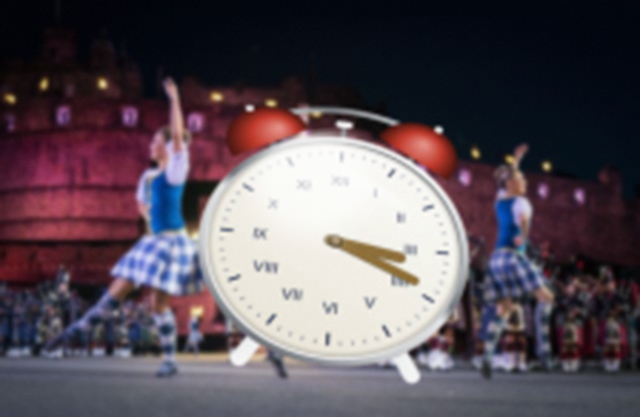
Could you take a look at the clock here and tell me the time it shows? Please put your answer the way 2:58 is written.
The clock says 3:19
